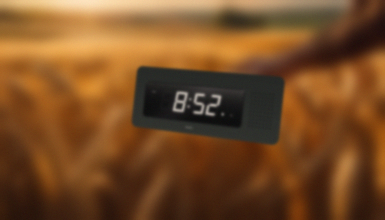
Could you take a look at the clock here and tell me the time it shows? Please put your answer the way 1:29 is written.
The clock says 8:52
